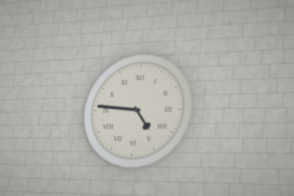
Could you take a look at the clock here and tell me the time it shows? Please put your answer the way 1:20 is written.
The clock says 4:46
